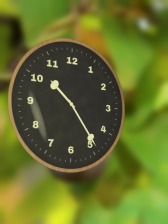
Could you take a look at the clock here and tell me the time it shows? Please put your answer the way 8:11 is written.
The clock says 10:24
